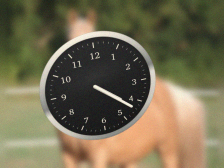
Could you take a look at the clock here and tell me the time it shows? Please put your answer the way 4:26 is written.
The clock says 4:22
